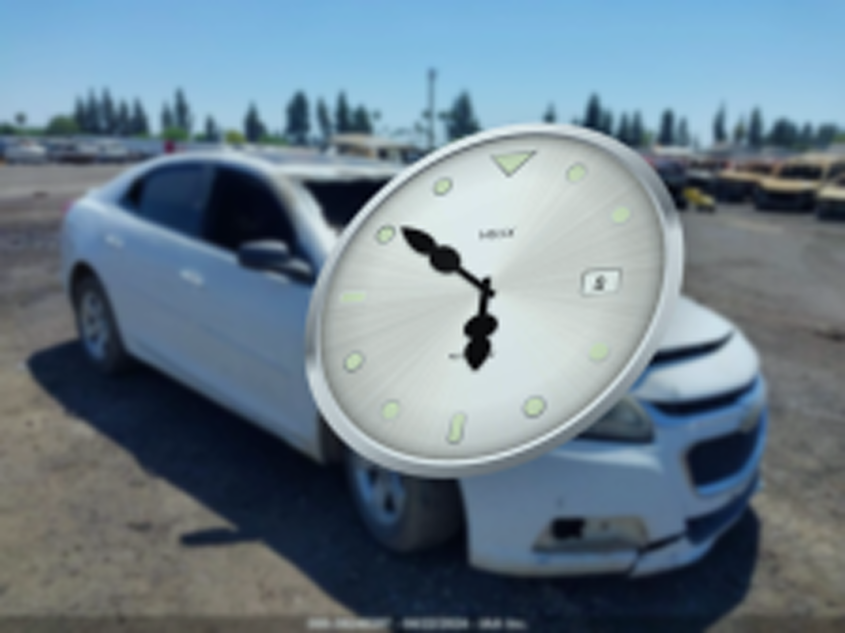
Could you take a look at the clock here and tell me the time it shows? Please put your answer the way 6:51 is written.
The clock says 5:51
